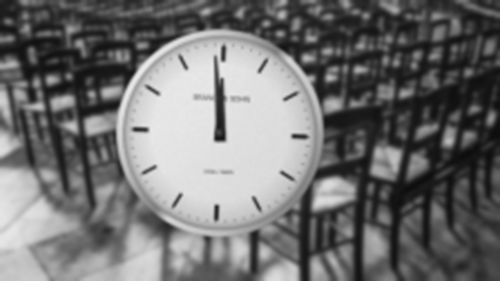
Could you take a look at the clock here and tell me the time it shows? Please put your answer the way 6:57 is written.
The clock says 11:59
